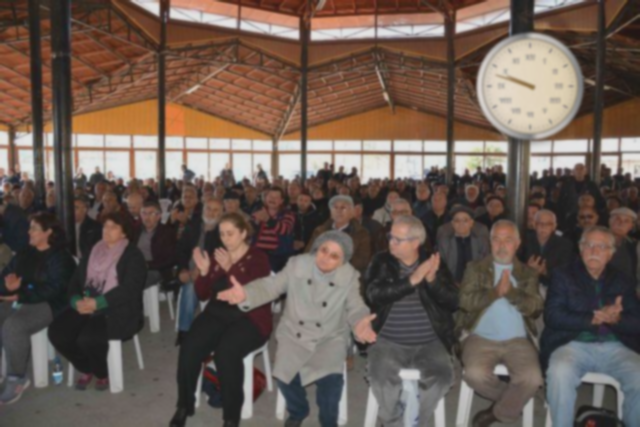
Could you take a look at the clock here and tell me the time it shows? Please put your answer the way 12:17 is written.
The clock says 9:48
